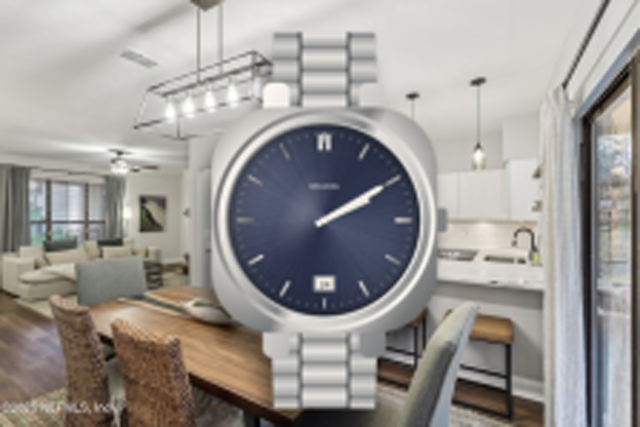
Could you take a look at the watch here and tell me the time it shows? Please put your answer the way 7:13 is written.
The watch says 2:10
